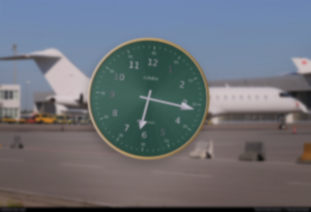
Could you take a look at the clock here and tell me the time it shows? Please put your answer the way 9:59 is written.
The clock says 6:16
